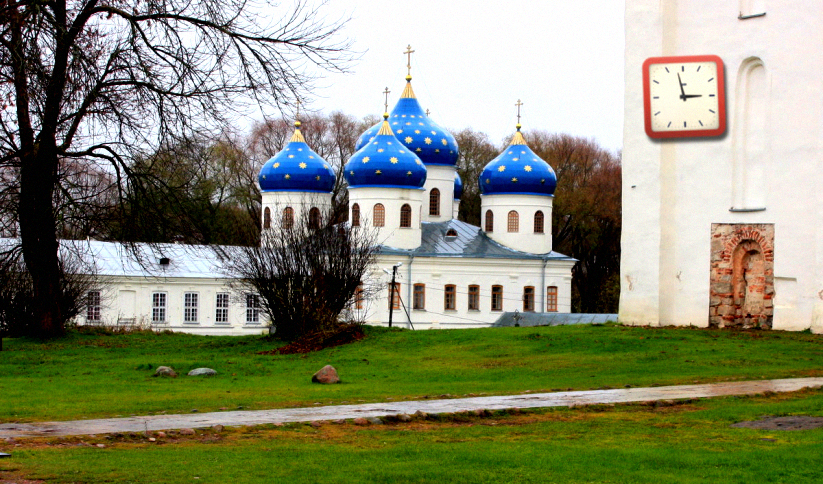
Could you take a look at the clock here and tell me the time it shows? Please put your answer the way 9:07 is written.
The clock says 2:58
